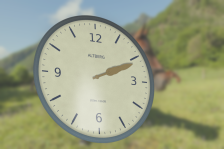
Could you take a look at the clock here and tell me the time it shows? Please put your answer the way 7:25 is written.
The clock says 2:11
